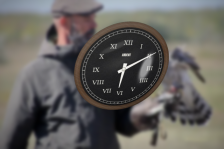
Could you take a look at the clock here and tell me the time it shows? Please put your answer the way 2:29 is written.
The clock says 6:10
